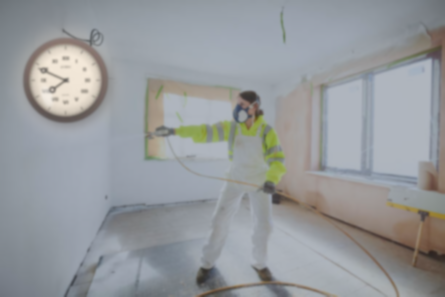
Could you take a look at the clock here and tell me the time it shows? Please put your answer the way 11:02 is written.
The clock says 7:49
